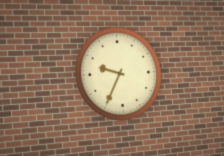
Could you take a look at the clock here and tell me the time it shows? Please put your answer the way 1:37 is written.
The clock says 9:35
